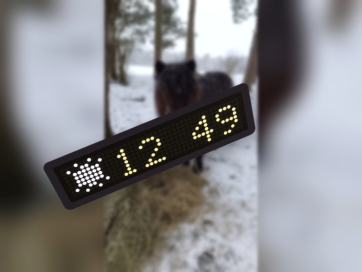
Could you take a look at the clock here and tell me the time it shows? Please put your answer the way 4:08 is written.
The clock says 12:49
